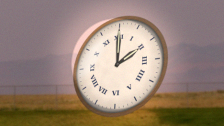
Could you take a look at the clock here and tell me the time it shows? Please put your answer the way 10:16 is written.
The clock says 2:00
